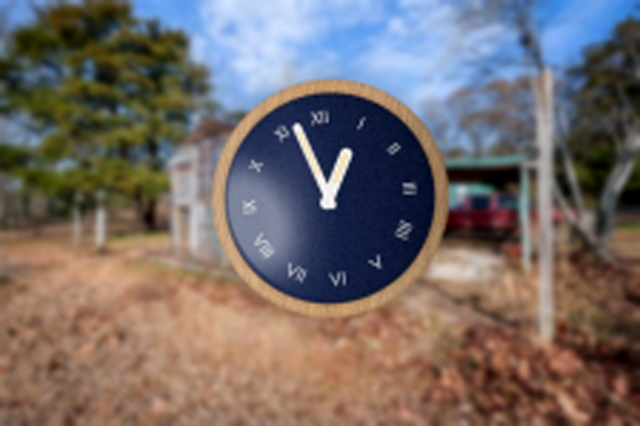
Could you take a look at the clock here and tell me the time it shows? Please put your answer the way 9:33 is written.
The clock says 12:57
